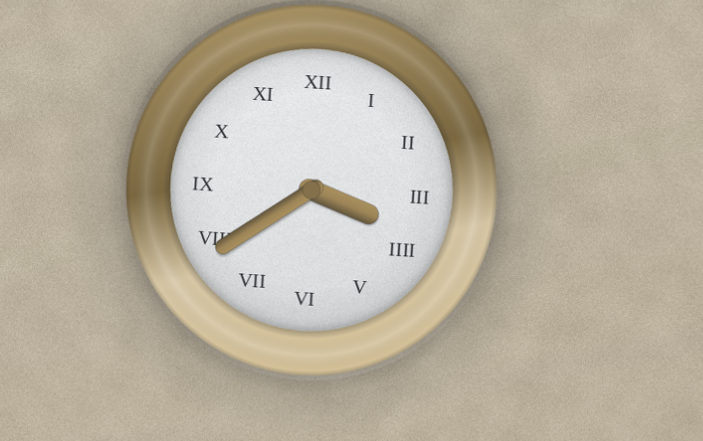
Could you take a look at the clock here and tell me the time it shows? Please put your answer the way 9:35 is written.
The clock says 3:39
